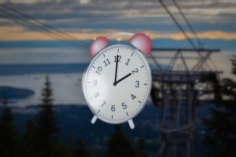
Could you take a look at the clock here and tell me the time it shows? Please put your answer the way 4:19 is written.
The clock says 2:00
